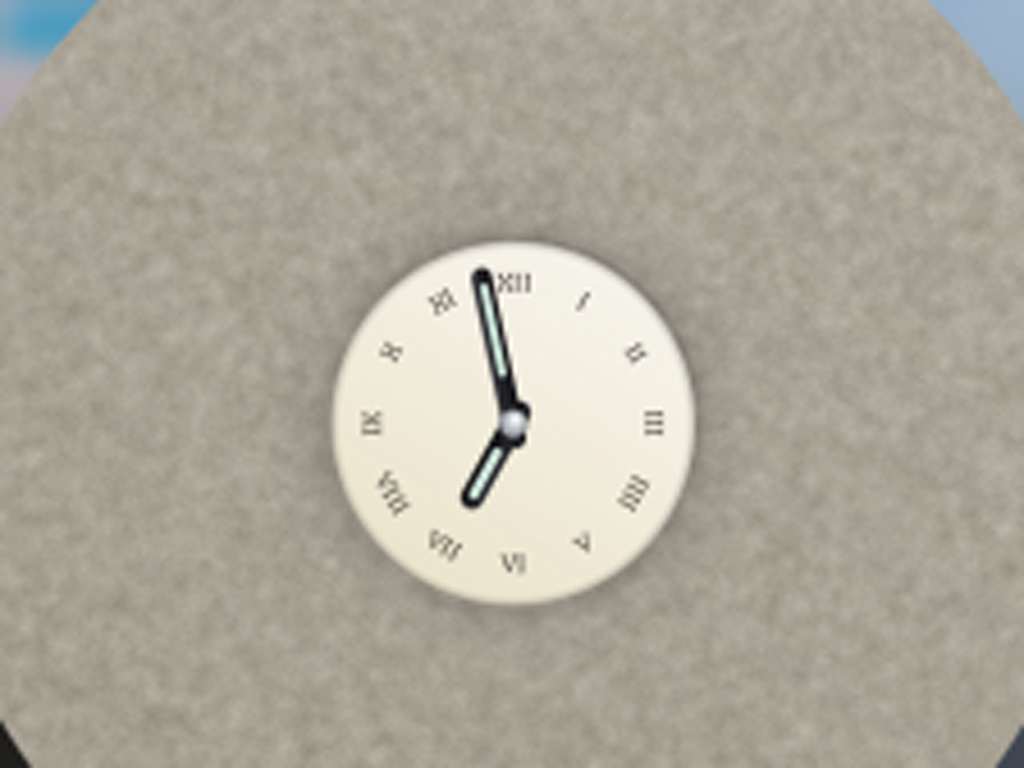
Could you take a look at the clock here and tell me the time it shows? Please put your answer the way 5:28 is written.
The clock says 6:58
